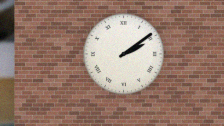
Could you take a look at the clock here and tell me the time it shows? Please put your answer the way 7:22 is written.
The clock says 2:09
